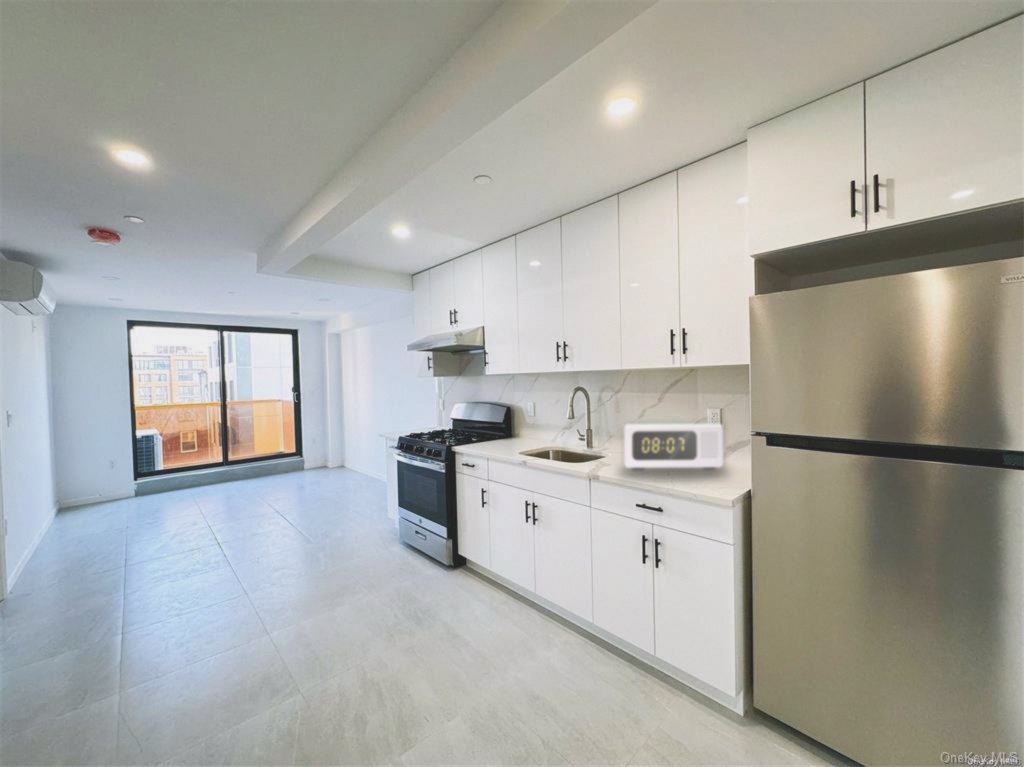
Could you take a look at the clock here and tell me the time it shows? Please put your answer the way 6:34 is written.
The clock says 8:07
